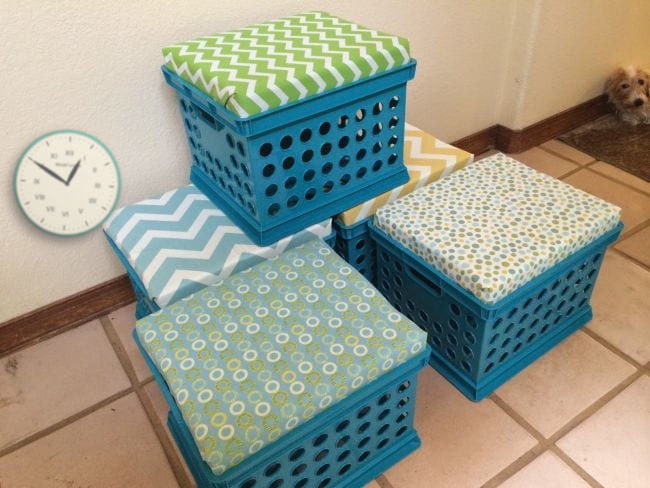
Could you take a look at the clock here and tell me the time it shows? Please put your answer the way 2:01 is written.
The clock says 12:50
